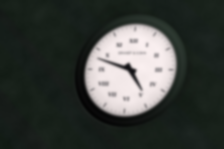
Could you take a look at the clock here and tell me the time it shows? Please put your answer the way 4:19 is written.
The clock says 4:48
